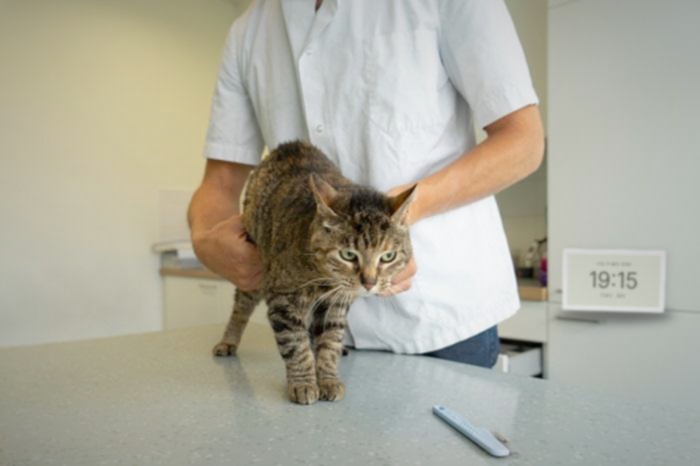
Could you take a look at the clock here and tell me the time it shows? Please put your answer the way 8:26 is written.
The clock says 19:15
